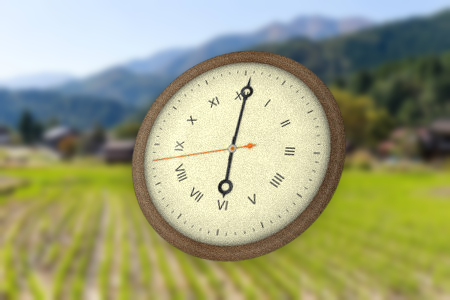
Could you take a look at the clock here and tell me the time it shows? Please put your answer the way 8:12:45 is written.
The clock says 6:00:43
